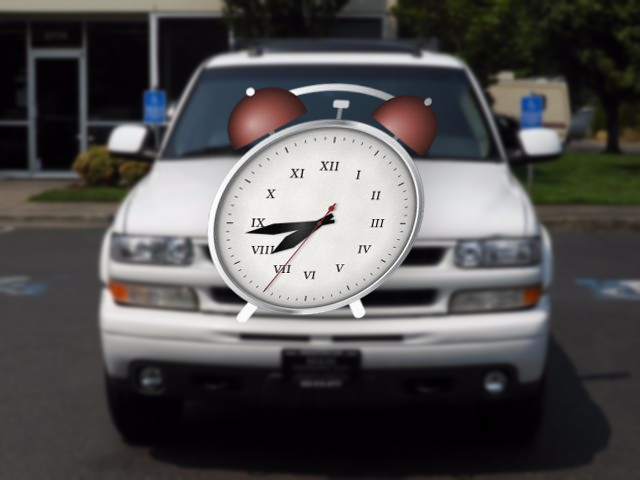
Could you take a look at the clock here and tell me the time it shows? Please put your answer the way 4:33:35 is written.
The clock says 7:43:35
